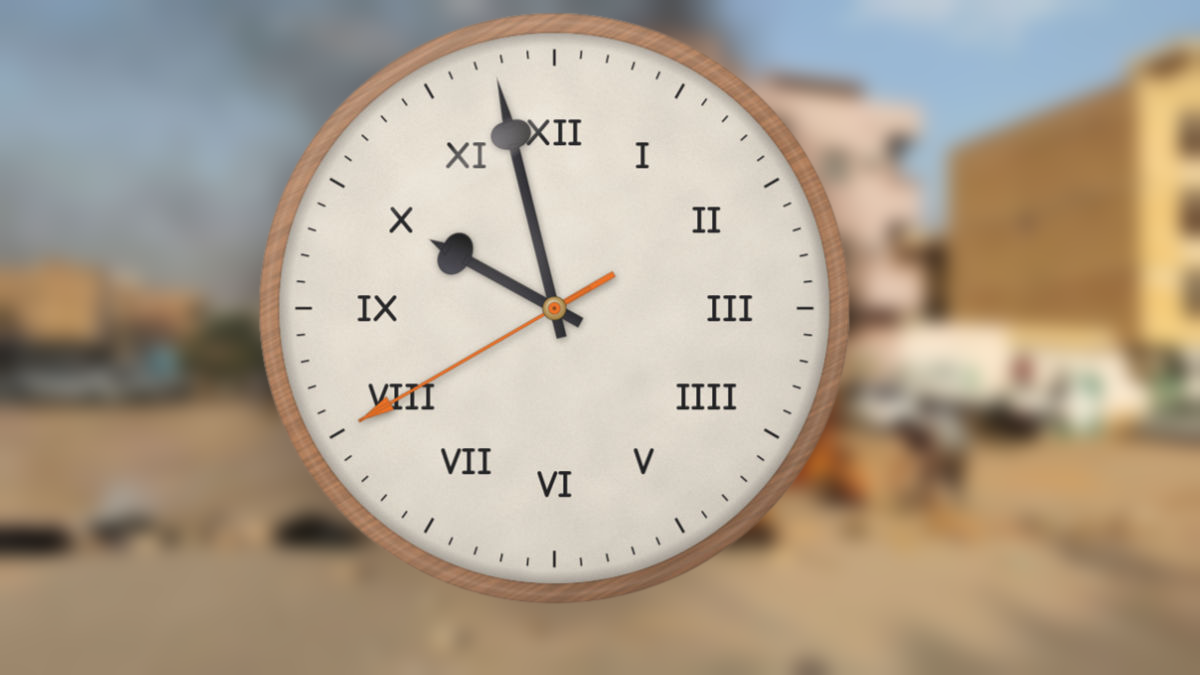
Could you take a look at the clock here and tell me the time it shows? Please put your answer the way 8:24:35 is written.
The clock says 9:57:40
